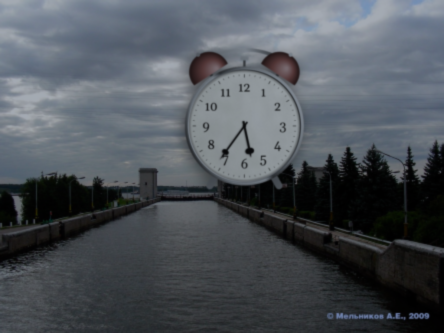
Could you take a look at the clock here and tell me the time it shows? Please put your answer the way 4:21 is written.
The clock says 5:36
